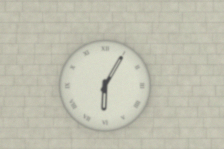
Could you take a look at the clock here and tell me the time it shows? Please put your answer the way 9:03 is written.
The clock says 6:05
